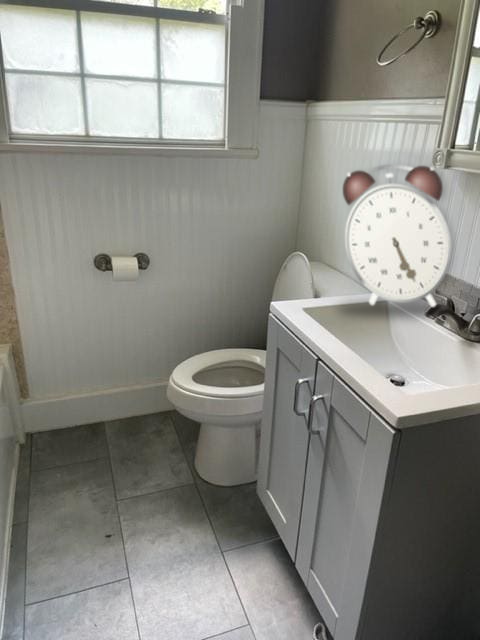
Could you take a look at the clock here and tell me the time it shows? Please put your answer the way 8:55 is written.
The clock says 5:26
